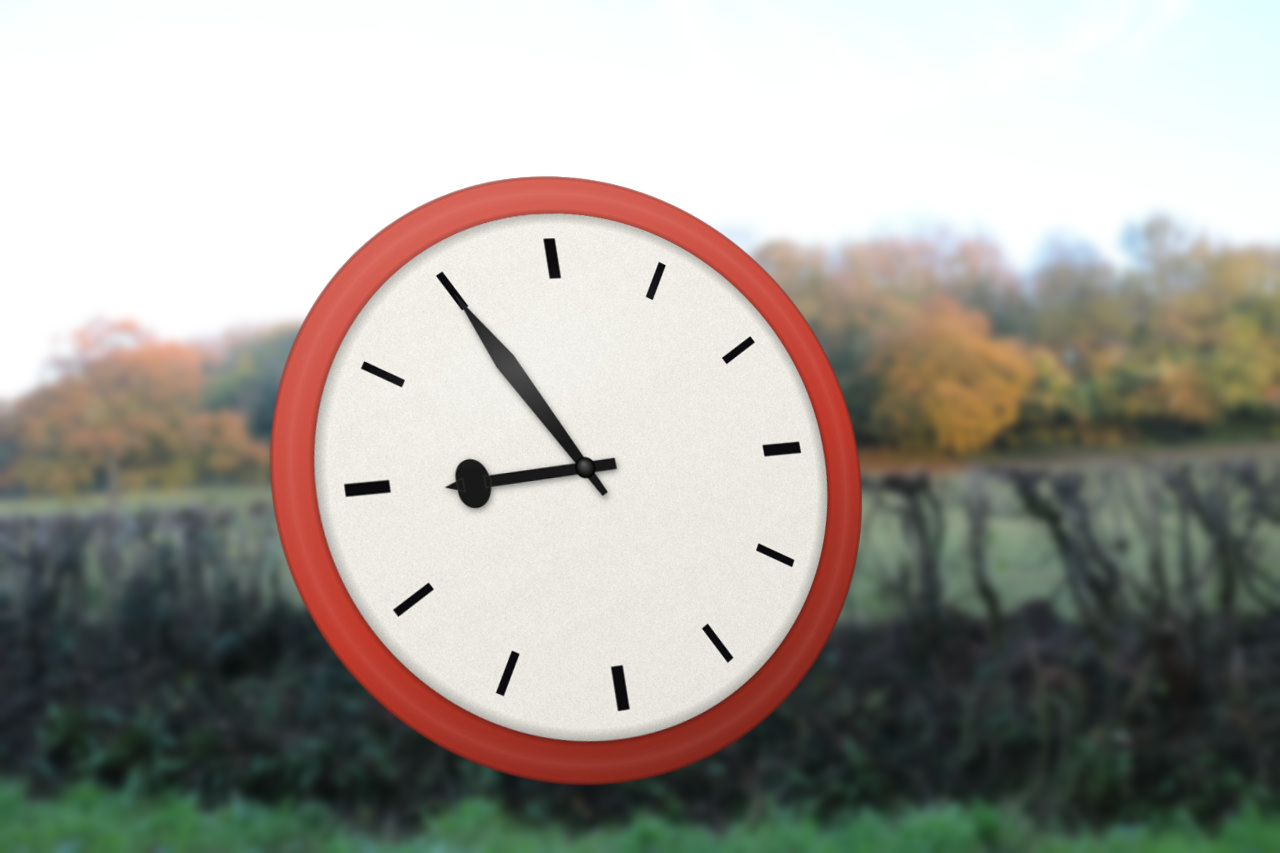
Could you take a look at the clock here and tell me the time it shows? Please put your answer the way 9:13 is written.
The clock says 8:55
